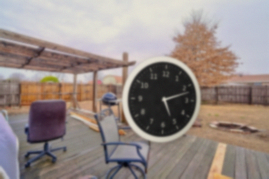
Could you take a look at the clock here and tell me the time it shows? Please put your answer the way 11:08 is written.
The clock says 5:12
